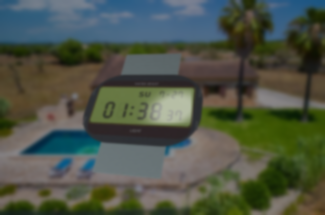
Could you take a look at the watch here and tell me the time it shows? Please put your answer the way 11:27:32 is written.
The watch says 1:38:37
